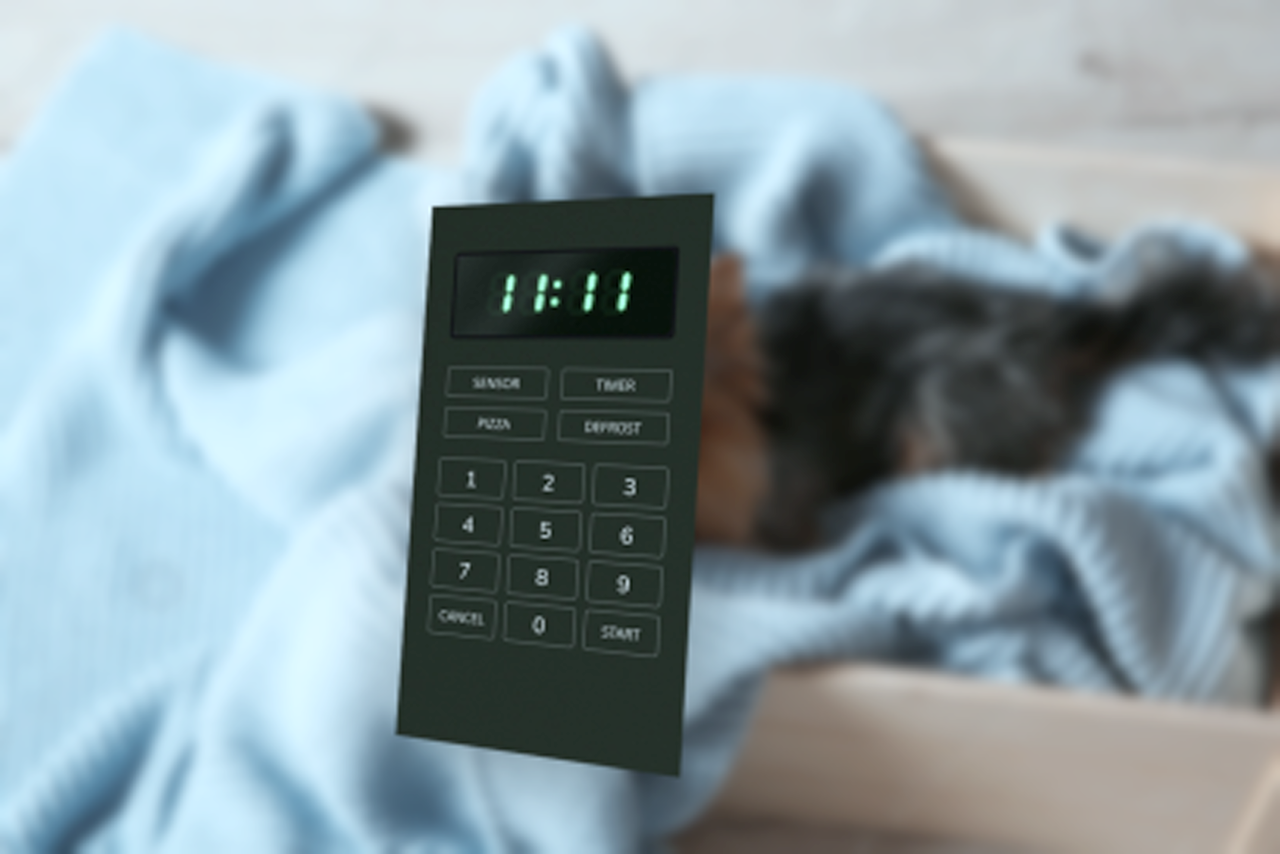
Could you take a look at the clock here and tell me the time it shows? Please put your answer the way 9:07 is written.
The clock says 11:11
